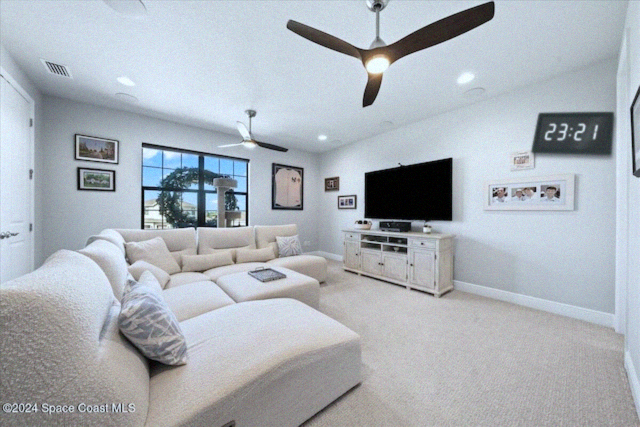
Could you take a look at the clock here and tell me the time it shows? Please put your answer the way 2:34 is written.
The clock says 23:21
